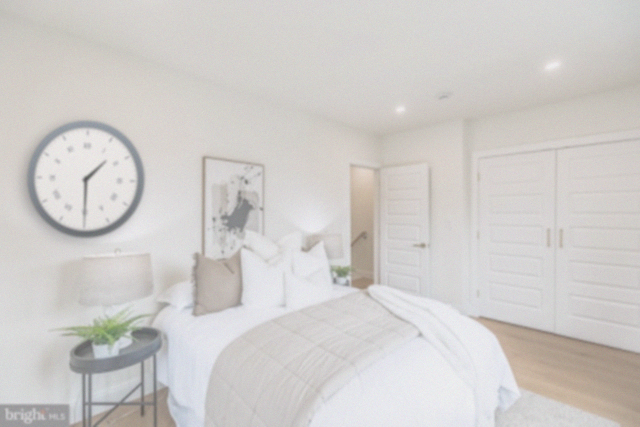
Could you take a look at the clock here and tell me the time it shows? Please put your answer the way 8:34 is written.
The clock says 1:30
